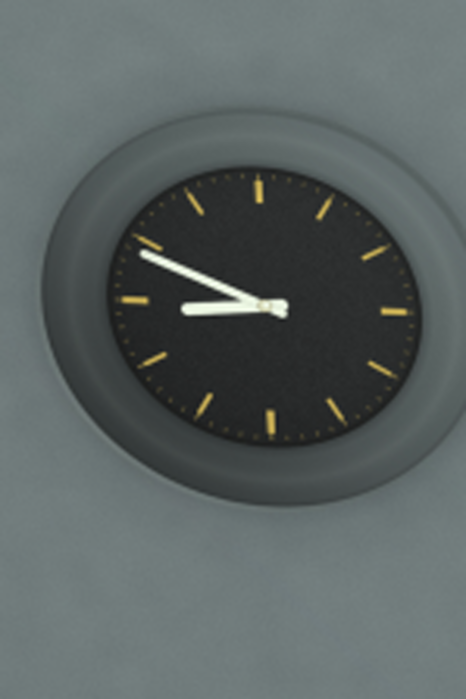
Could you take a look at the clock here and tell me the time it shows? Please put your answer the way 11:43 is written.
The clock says 8:49
